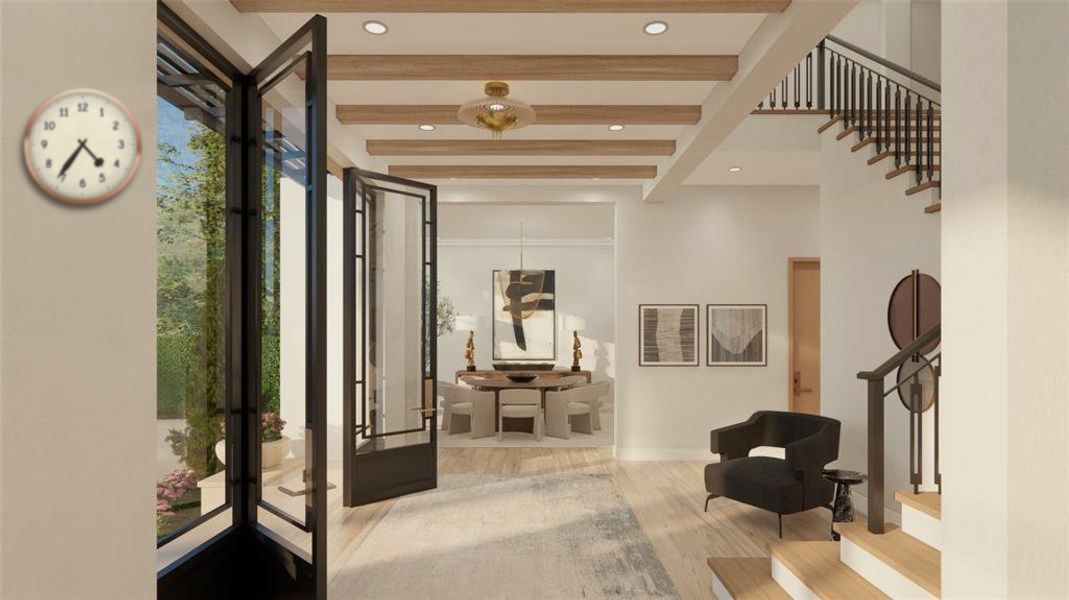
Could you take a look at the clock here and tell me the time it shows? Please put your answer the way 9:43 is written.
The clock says 4:36
